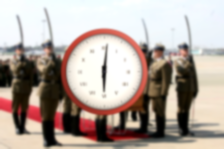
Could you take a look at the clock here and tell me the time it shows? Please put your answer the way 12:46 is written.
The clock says 6:01
